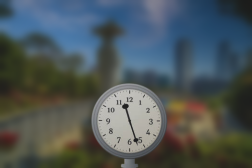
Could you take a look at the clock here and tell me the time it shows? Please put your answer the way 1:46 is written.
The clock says 11:27
